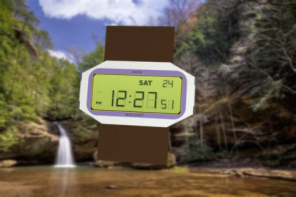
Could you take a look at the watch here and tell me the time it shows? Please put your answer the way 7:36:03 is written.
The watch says 12:27:51
